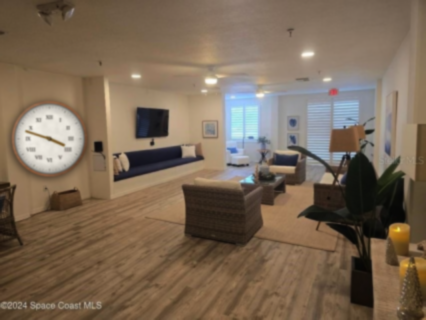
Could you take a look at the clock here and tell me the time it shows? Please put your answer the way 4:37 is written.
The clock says 3:48
